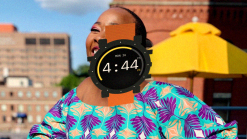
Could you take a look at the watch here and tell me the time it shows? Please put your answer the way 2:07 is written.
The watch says 4:44
